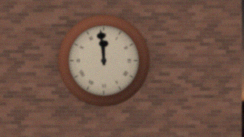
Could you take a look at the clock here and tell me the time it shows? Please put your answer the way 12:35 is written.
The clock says 11:59
